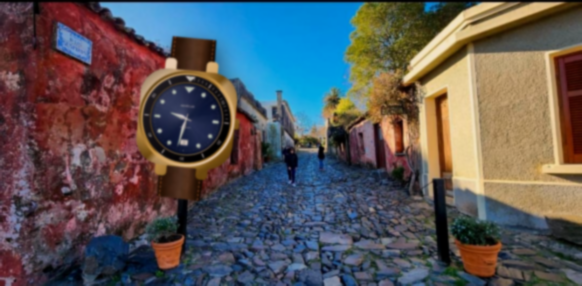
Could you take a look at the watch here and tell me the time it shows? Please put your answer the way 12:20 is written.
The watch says 9:32
